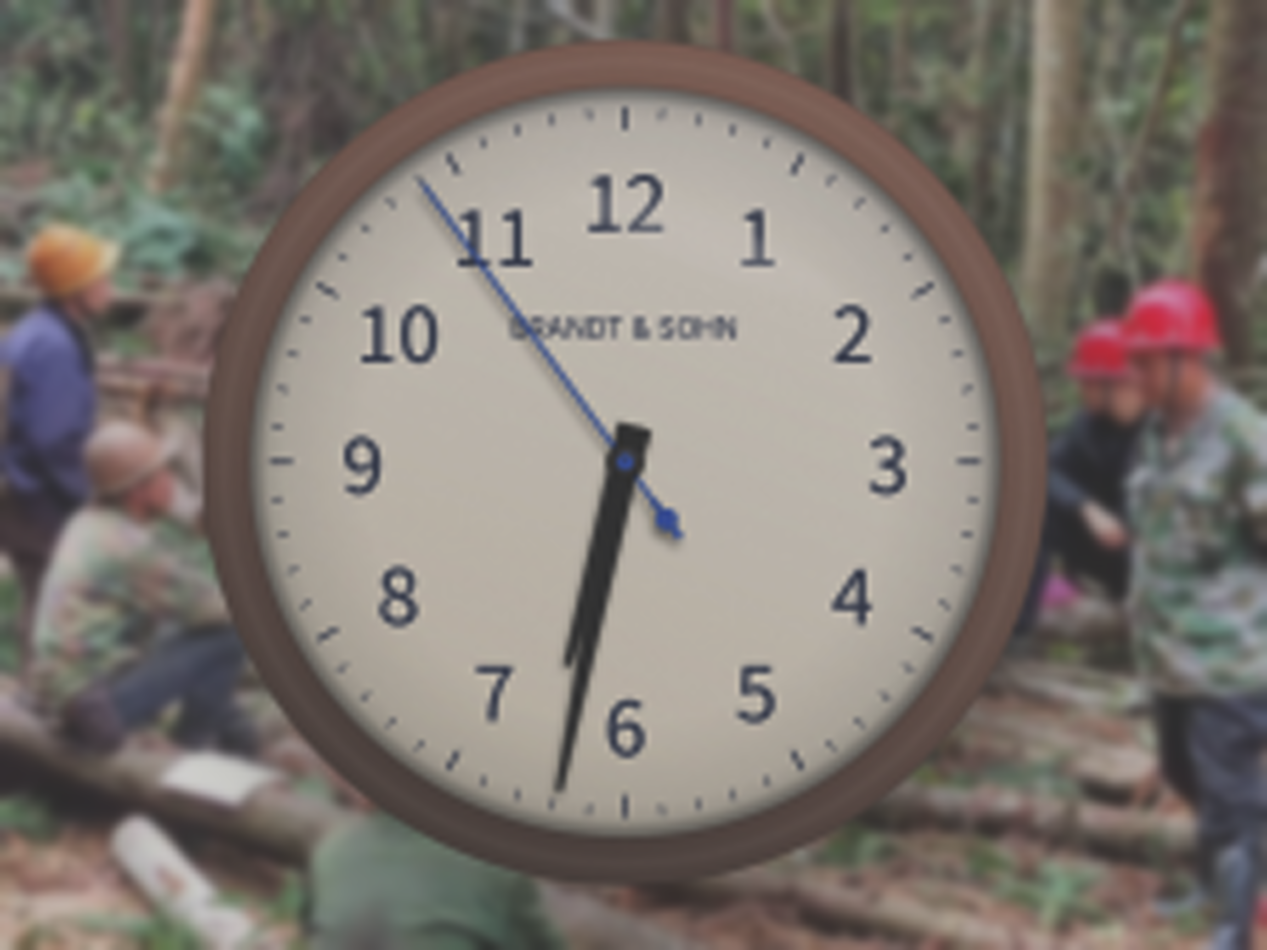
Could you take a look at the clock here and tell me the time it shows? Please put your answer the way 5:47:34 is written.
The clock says 6:31:54
